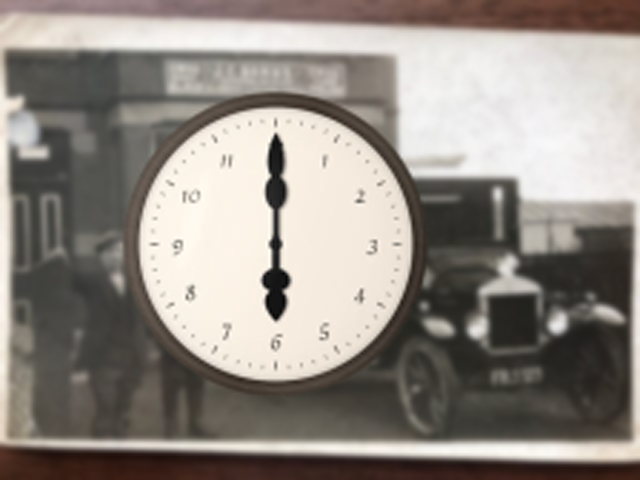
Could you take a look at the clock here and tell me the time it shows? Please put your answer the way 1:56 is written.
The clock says 6:00
